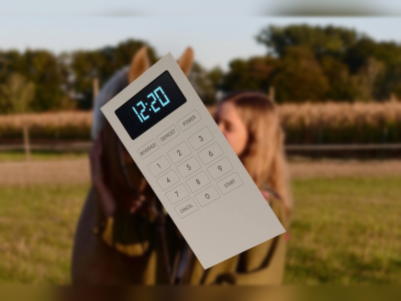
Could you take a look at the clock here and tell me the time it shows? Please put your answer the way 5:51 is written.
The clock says 12:20
